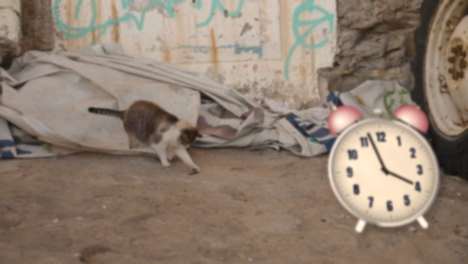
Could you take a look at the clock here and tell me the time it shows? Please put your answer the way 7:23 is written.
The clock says 3:57
